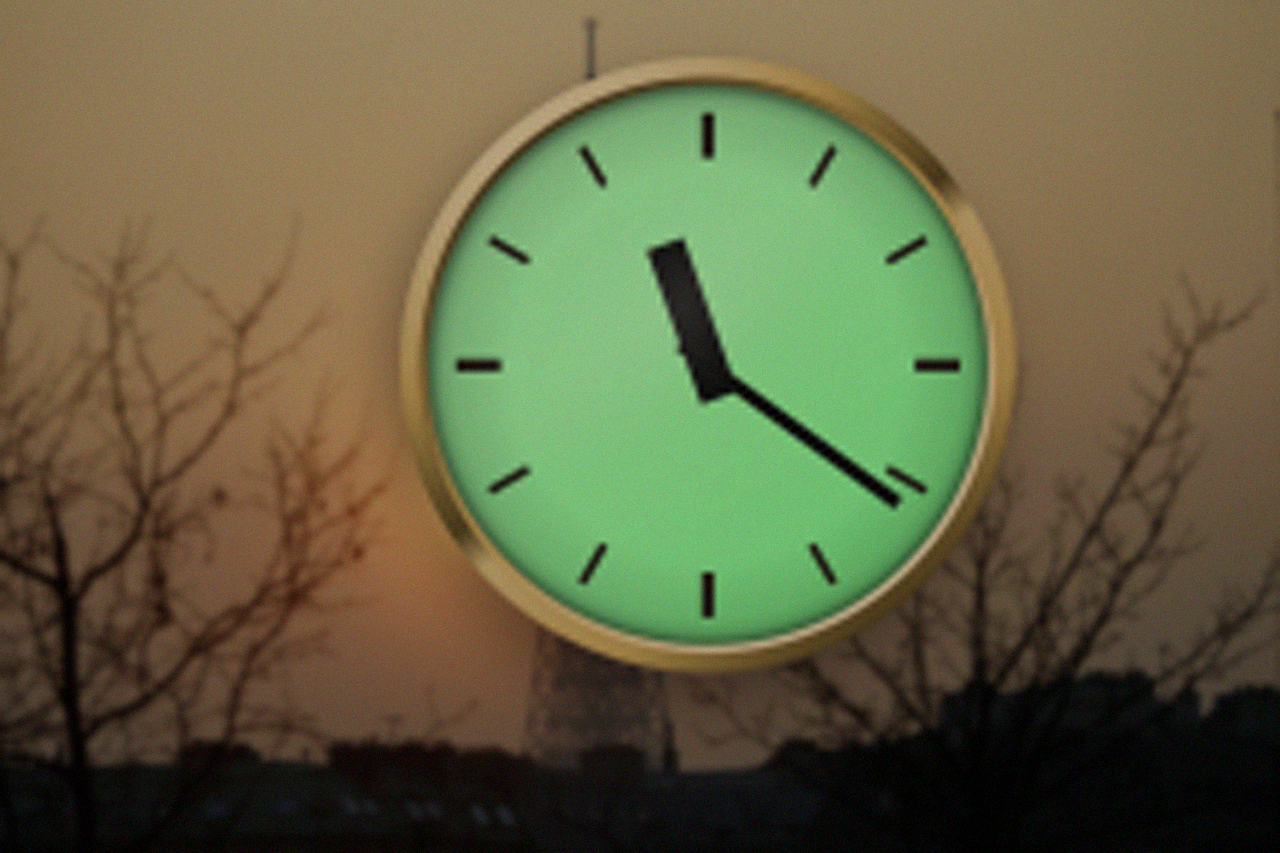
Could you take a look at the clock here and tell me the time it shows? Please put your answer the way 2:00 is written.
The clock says 11:21
